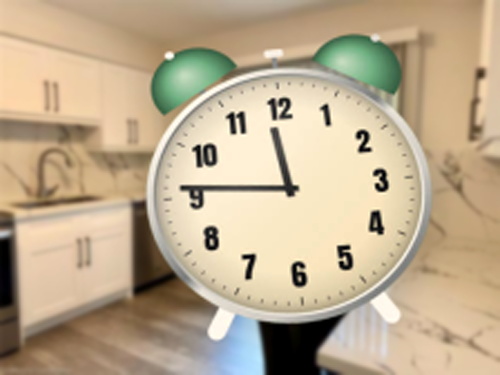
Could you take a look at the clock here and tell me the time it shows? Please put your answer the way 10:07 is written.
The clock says 11:46
